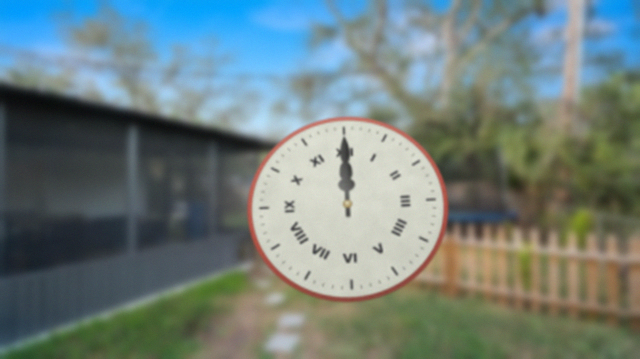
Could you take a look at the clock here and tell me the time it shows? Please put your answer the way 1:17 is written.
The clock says 12:00
